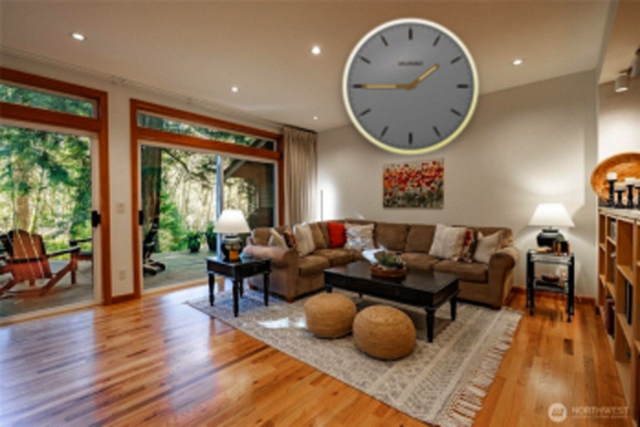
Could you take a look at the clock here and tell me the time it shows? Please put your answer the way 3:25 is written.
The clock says 1:45
